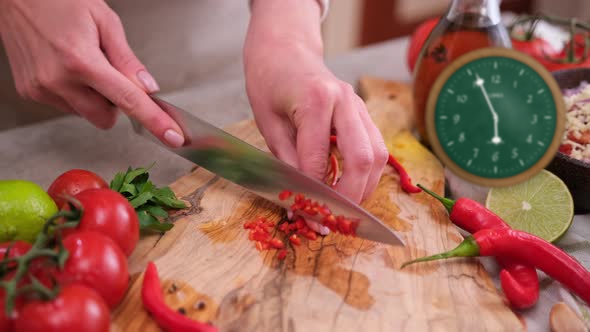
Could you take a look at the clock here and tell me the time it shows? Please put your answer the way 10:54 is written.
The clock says 5:56
